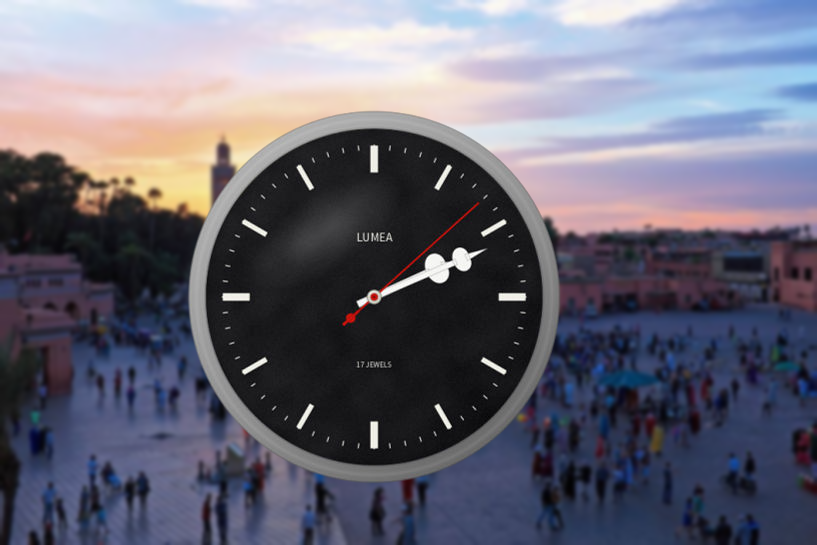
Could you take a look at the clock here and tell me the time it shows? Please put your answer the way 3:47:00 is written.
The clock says 2:11:08
